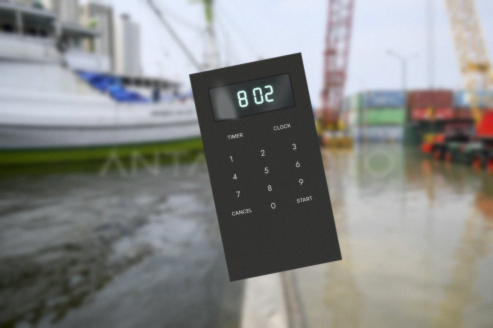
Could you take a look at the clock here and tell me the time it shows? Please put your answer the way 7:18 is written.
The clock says 8:02
